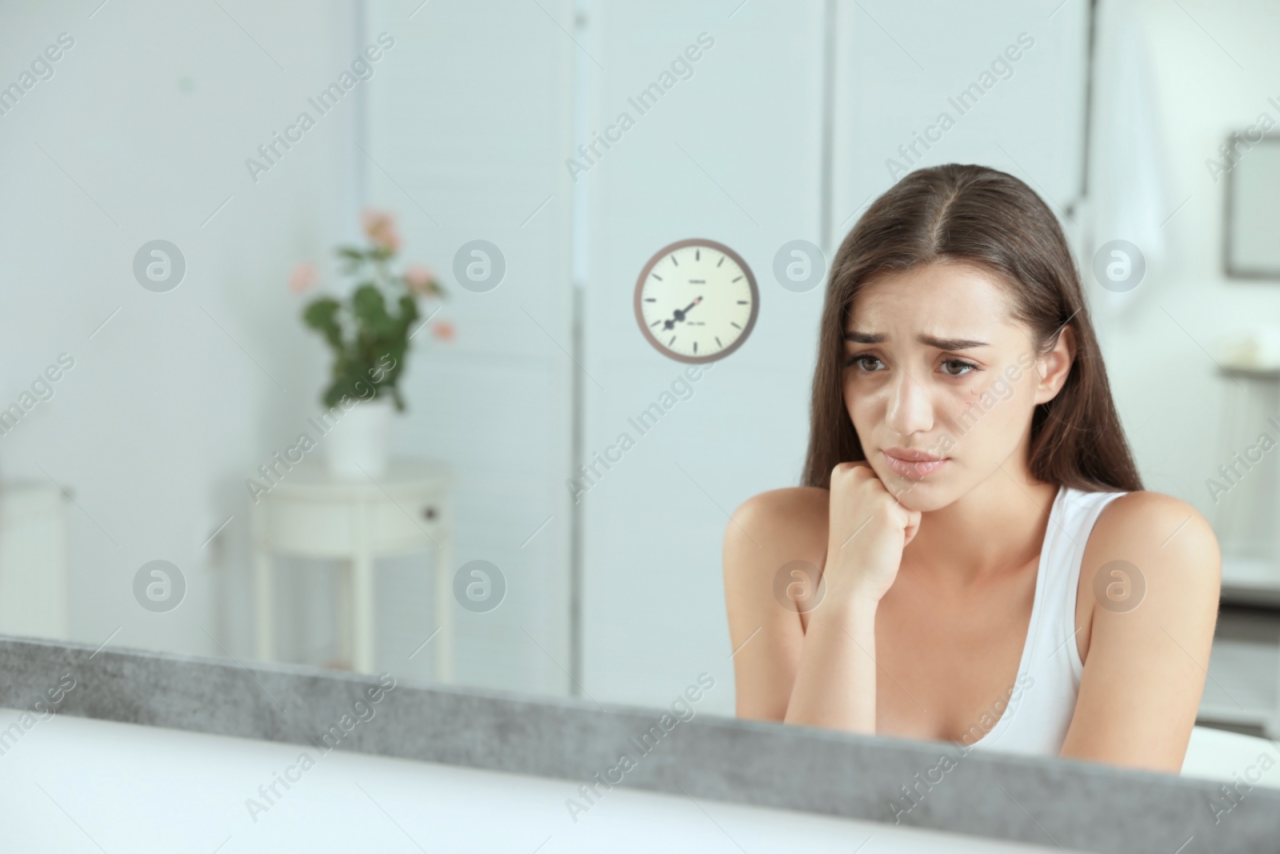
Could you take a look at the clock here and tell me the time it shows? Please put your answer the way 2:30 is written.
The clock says 7:38
